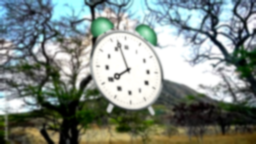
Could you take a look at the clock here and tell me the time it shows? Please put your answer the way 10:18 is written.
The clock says 7:57
